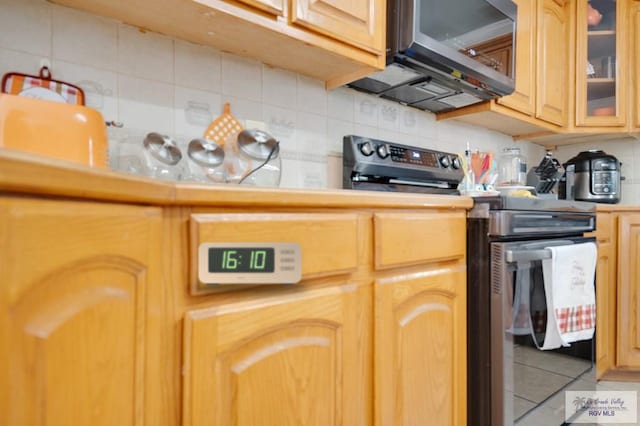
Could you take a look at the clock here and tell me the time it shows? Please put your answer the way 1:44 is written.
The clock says 16:10
